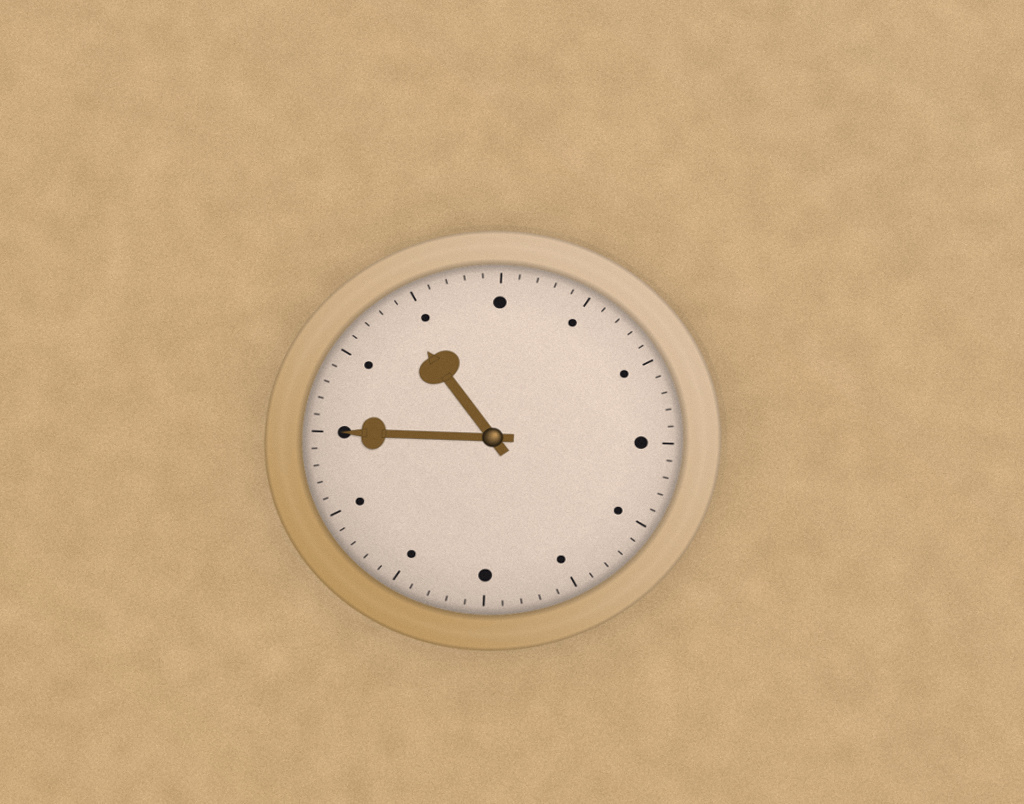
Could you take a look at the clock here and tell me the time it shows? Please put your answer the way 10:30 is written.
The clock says 10:45
